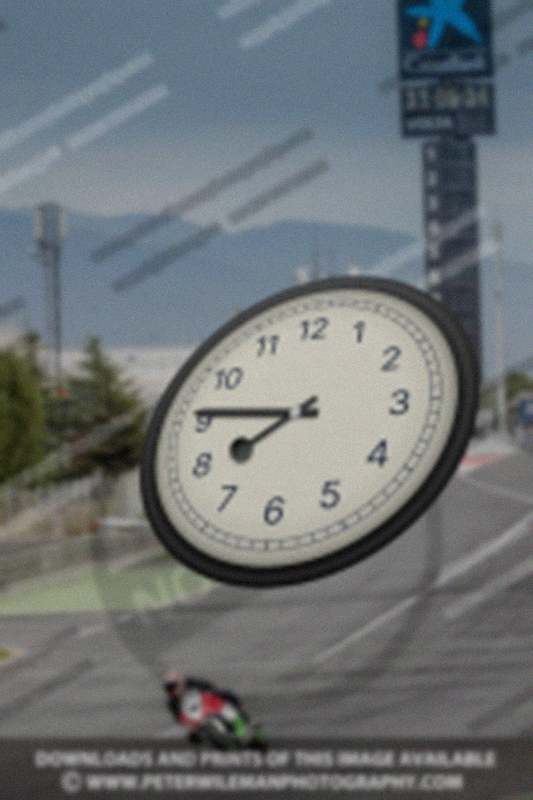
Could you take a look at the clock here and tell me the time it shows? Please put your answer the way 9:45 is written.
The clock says 7:46
